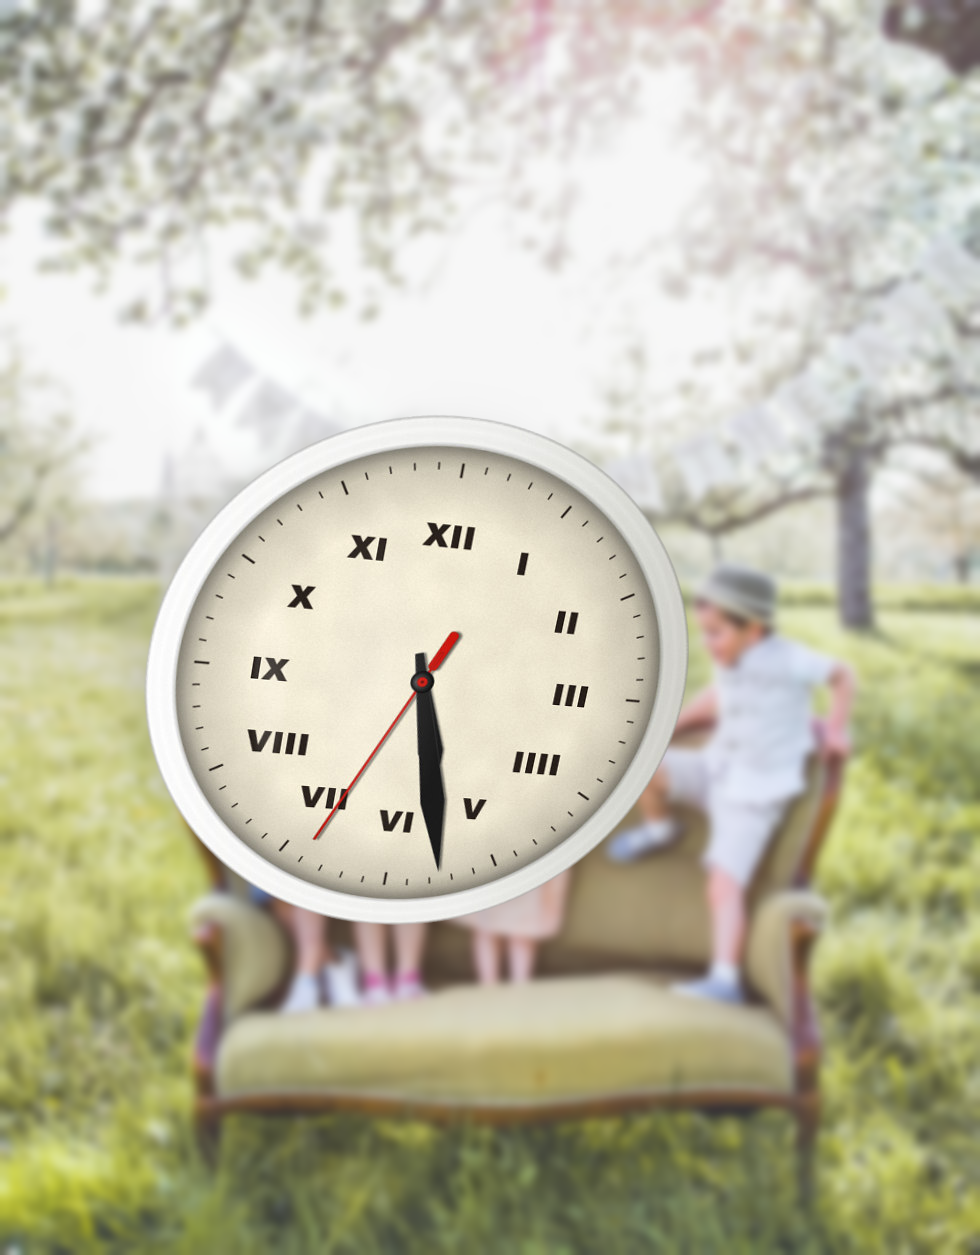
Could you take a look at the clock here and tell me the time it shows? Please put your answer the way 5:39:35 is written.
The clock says 5:27:34
